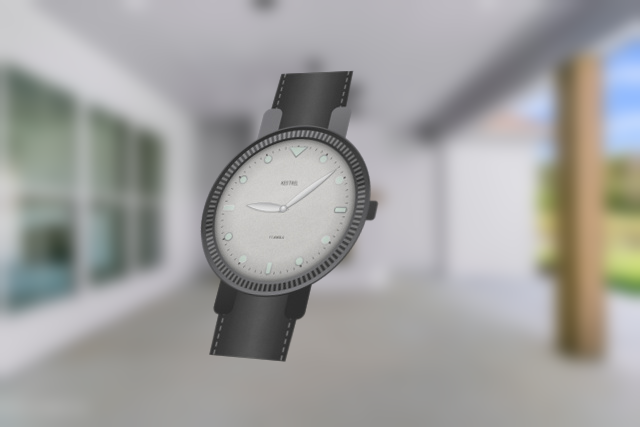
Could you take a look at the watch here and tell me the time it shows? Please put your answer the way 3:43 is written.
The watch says 9:08
